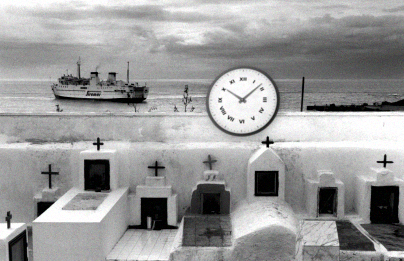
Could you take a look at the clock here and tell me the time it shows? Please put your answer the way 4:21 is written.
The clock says 10:08
